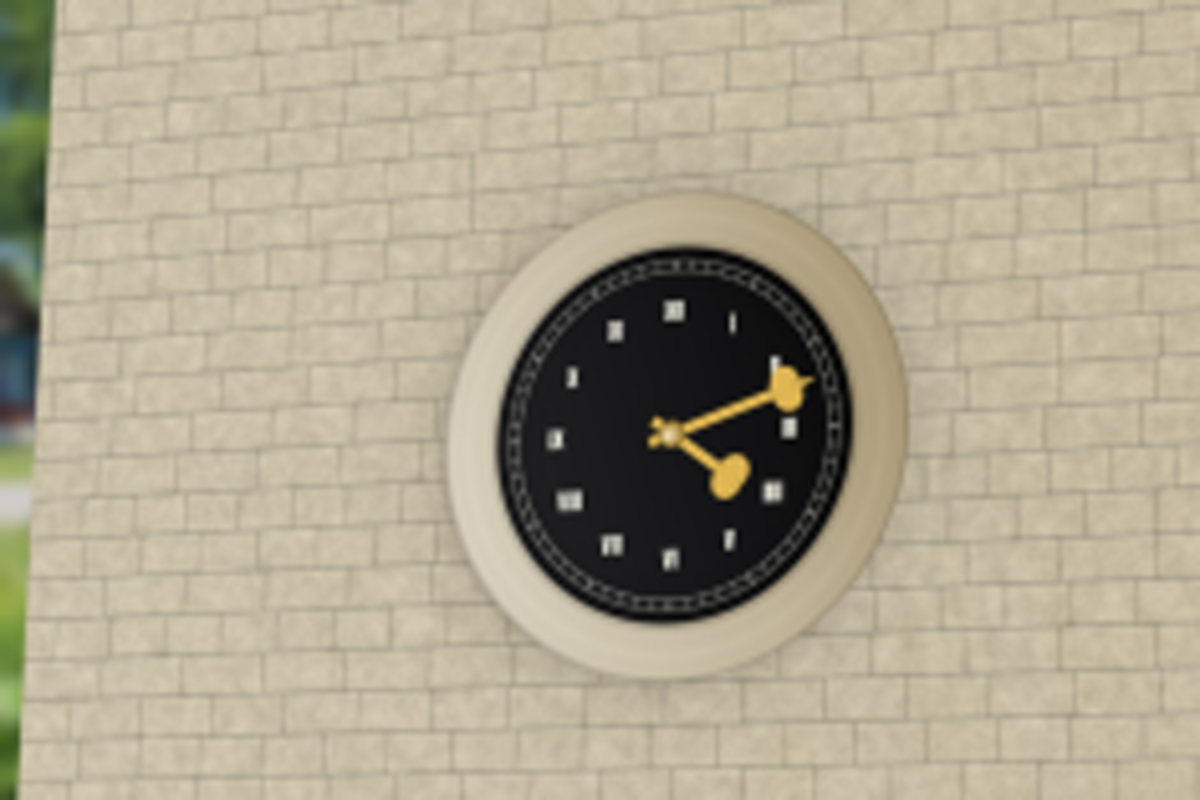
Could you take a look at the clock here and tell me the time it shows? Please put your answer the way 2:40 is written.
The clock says 4:12
